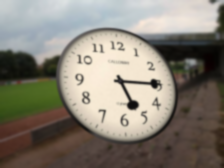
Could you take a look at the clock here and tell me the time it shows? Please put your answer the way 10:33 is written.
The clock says 5:15
